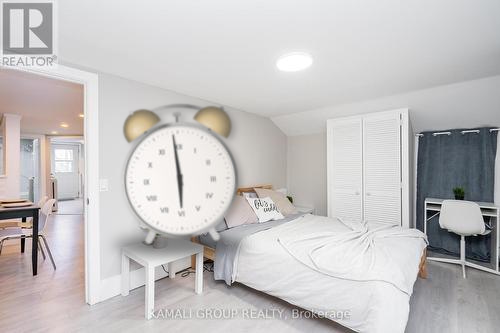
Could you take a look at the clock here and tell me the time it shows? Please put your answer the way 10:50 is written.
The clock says 5:59
